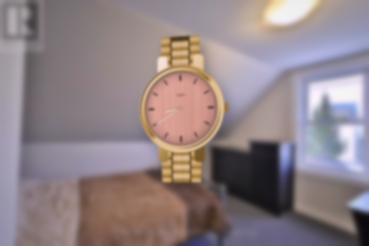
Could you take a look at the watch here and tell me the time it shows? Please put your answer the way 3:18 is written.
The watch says 8:40
